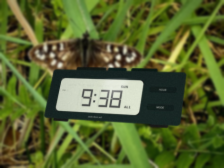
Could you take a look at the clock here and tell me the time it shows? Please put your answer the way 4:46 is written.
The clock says 9:38
